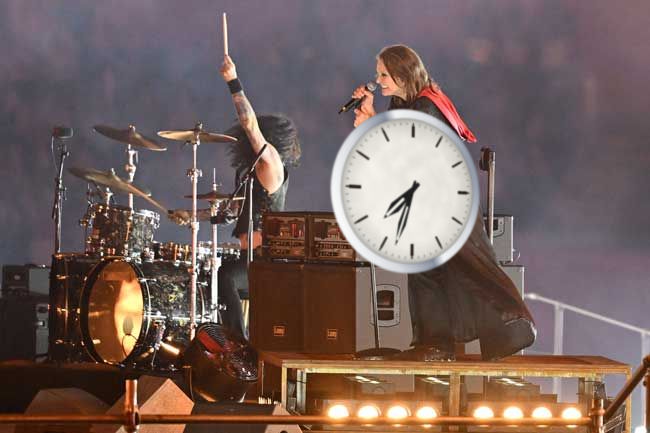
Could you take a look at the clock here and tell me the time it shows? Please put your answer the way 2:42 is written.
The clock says 7:33
